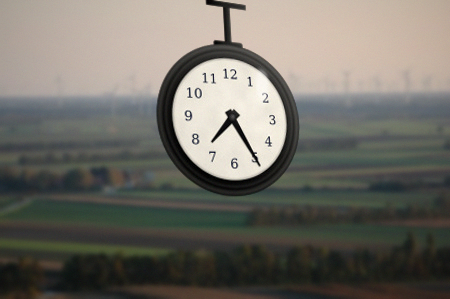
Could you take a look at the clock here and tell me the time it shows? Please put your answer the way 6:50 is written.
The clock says 7:25
